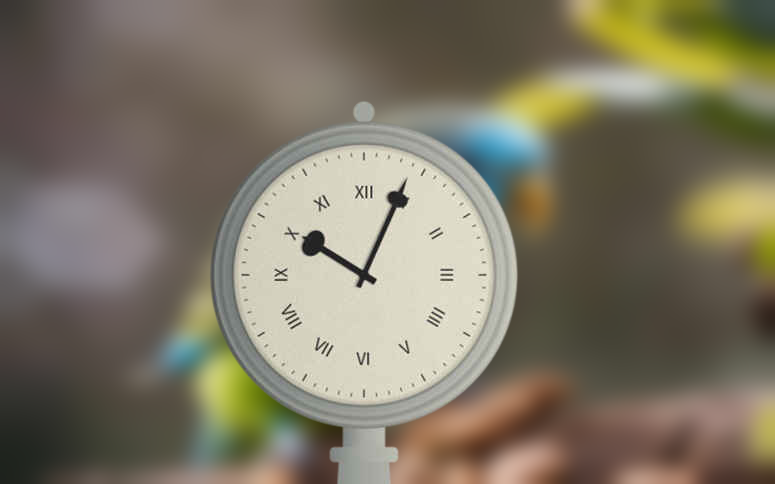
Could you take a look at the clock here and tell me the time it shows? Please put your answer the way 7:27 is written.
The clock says 10:04
